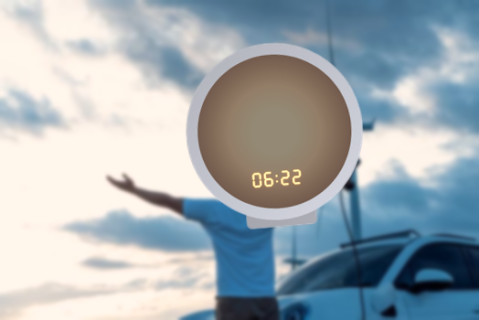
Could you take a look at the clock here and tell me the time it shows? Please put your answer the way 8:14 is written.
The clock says 6:22
